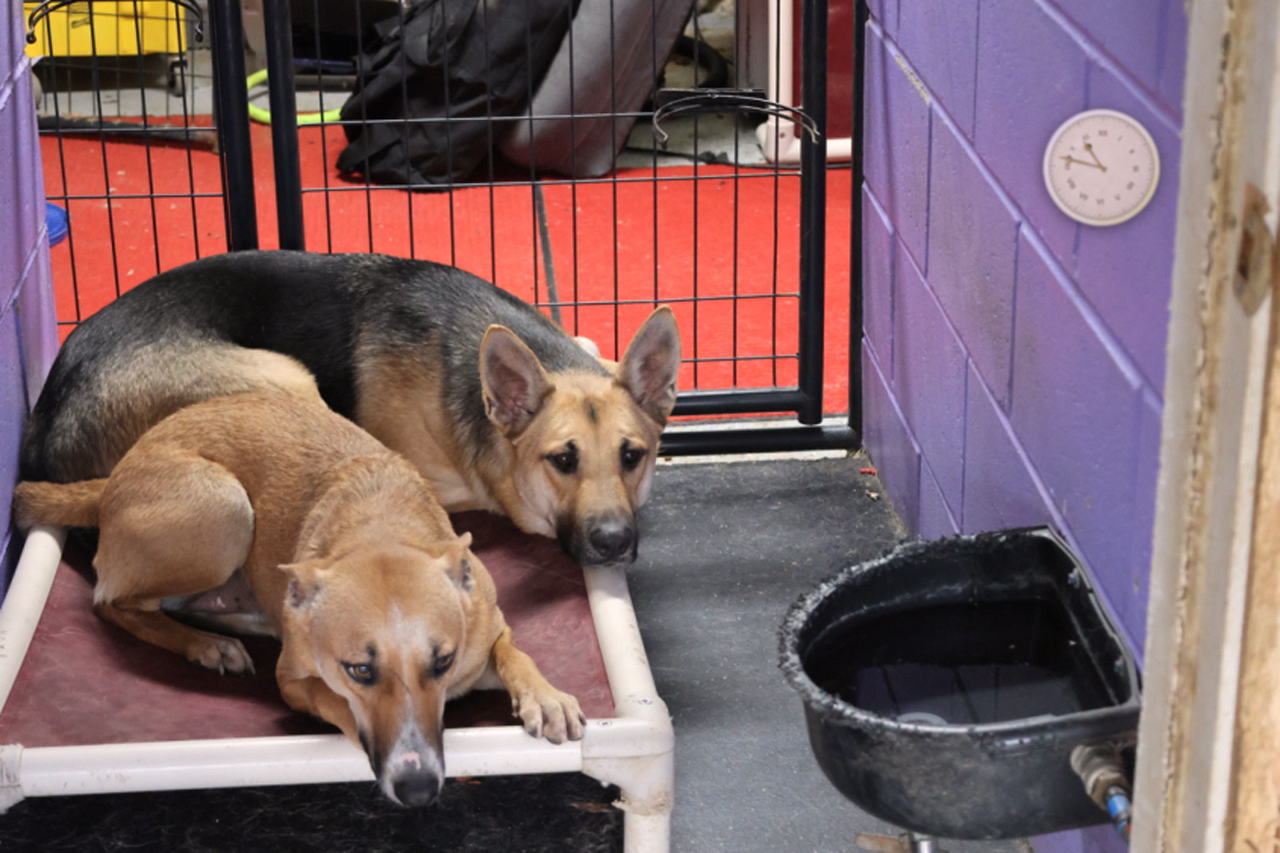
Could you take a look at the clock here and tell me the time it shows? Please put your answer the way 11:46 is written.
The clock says 10:47
